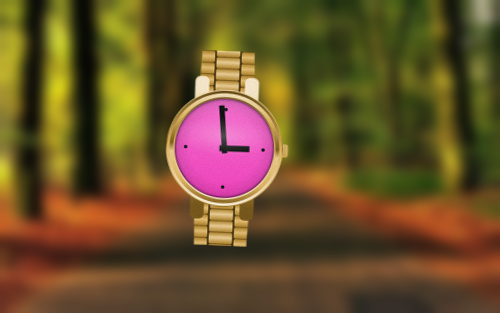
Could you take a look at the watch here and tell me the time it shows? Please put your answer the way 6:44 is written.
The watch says 2:59
